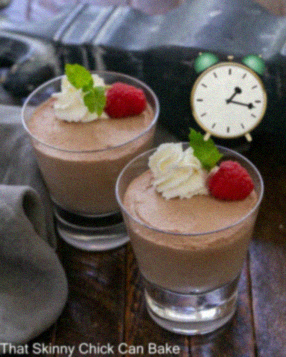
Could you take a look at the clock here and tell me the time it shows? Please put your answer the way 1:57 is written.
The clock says 1:17
